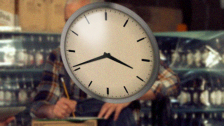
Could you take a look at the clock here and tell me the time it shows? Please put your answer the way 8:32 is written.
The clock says 3:41
